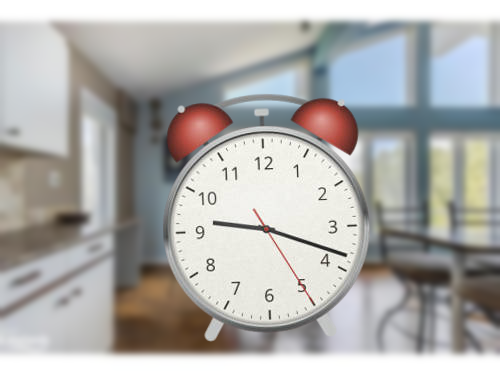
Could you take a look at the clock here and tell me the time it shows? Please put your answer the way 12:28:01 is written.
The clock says 9:18:25
